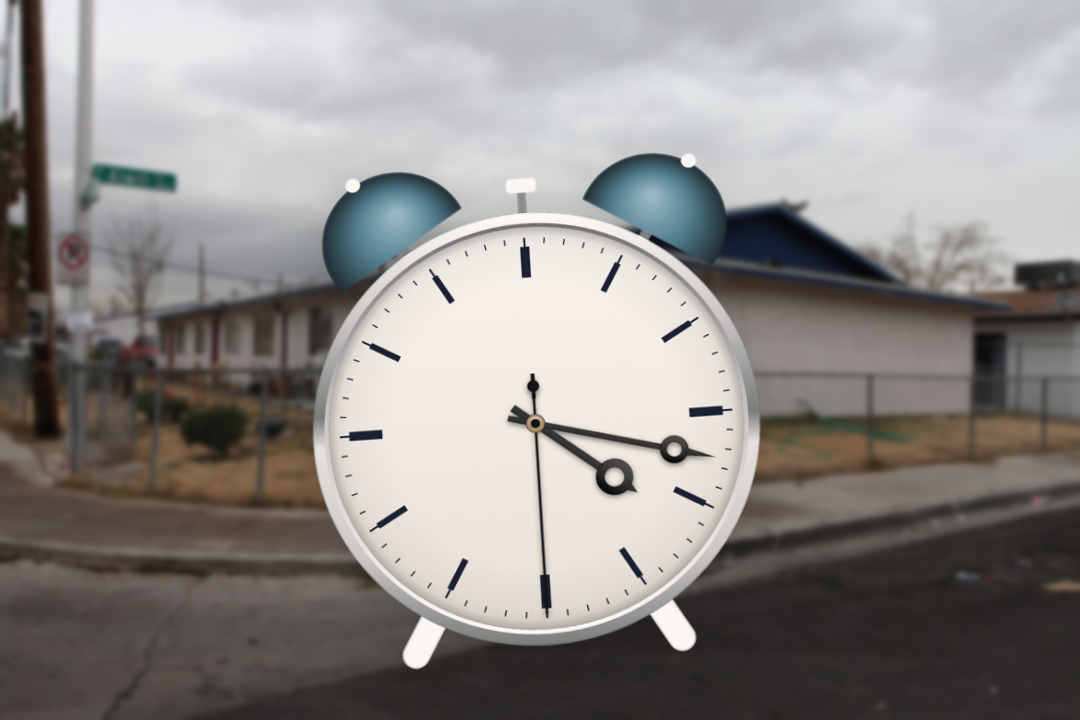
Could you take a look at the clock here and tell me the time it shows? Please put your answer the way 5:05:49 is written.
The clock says 4:17:30
